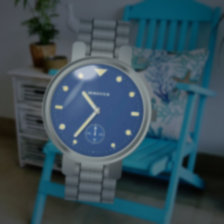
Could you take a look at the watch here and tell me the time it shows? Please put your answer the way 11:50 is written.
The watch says 10:36
